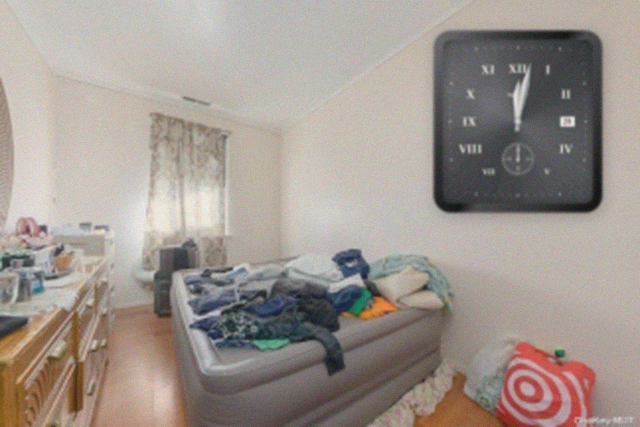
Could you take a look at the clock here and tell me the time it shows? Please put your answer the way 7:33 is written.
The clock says 12:02
